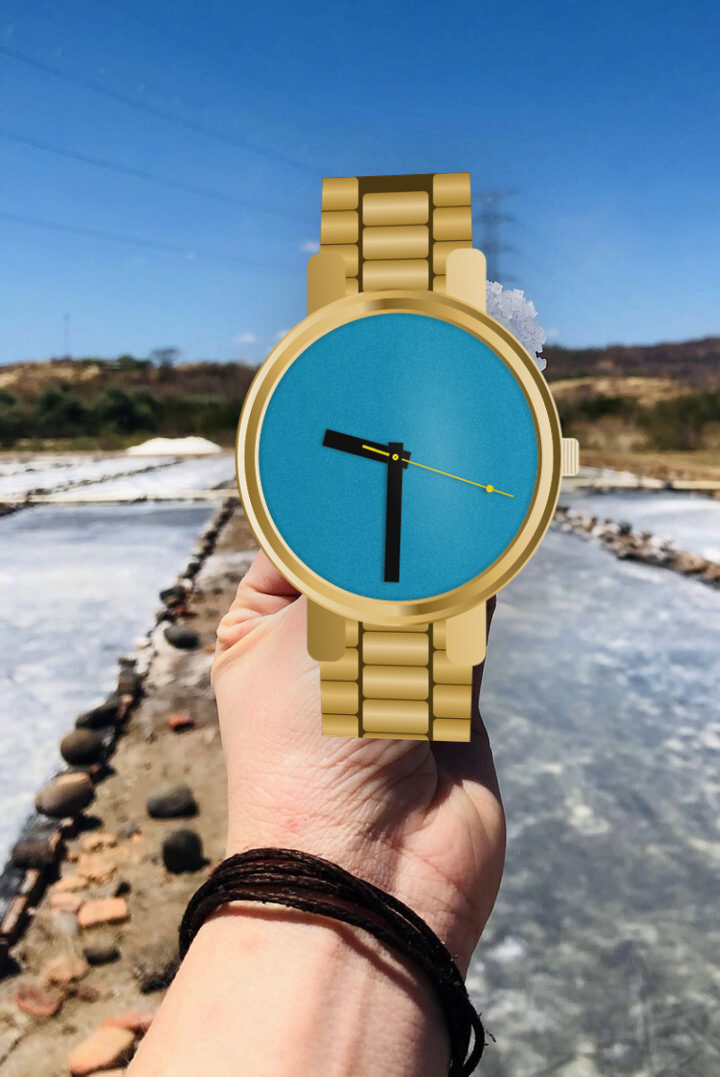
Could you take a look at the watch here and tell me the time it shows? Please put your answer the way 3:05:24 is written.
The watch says 9:30:18
